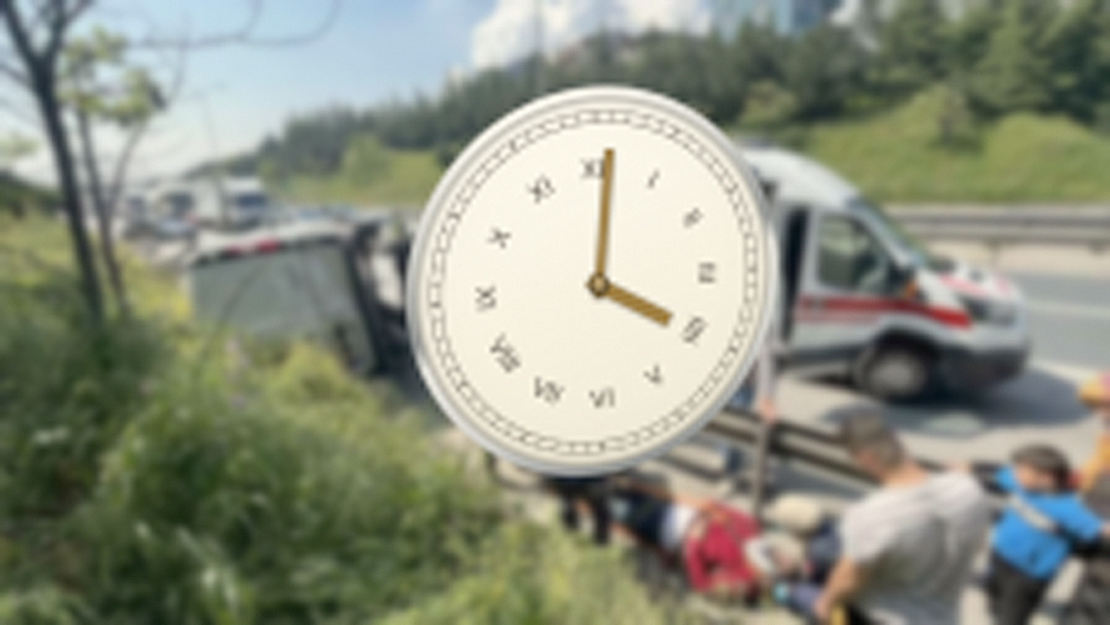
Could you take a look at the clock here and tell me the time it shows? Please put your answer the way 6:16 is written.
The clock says 4:01
